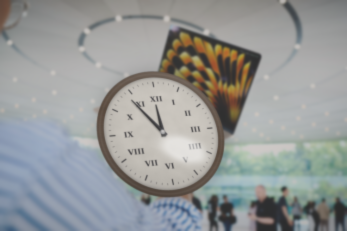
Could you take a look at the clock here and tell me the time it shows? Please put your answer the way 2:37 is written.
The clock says 11:54
